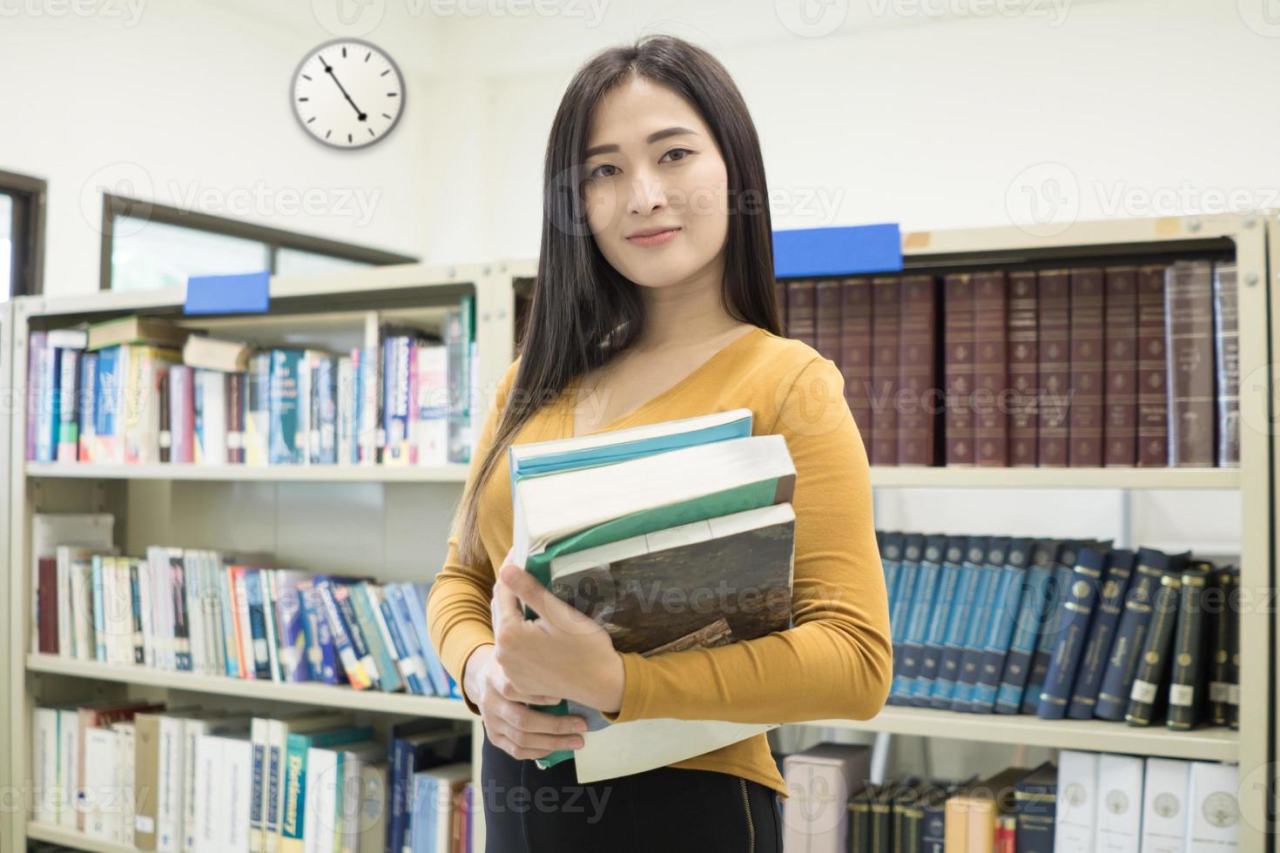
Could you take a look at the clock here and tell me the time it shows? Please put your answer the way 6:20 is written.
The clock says 4:55
